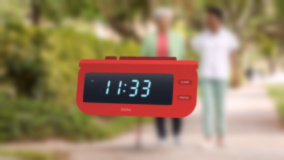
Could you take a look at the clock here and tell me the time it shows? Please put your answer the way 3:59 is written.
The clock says 11:33
